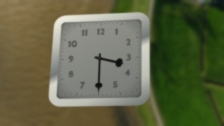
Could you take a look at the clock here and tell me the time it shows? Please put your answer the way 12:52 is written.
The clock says 3:30
